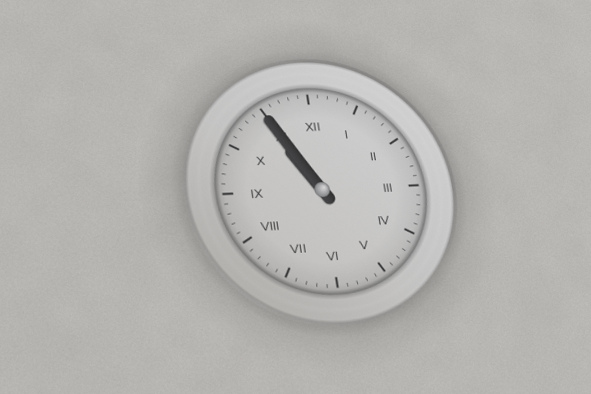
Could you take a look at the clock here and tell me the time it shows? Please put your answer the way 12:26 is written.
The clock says 10:55
